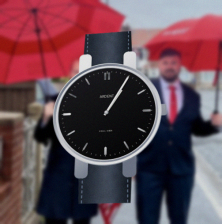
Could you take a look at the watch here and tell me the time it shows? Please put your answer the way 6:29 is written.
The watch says 1:05
